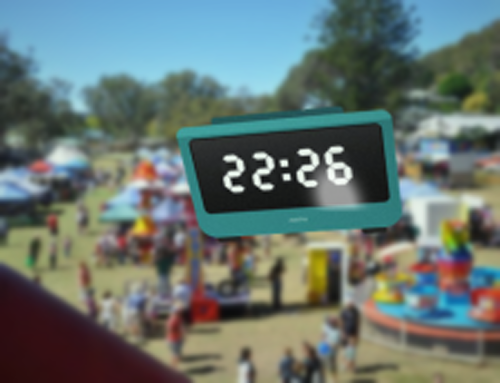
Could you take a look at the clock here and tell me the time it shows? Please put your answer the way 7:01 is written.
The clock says 22:26
